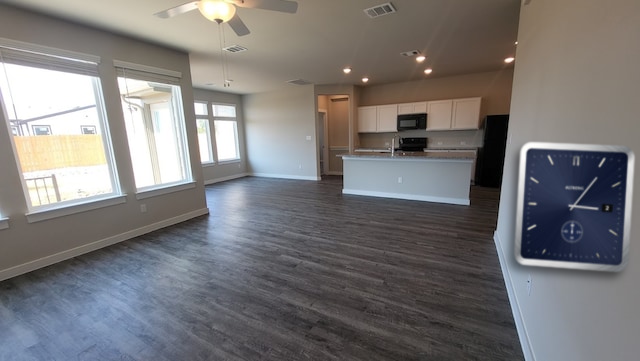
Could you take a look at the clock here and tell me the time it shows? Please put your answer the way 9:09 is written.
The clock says 3:06
